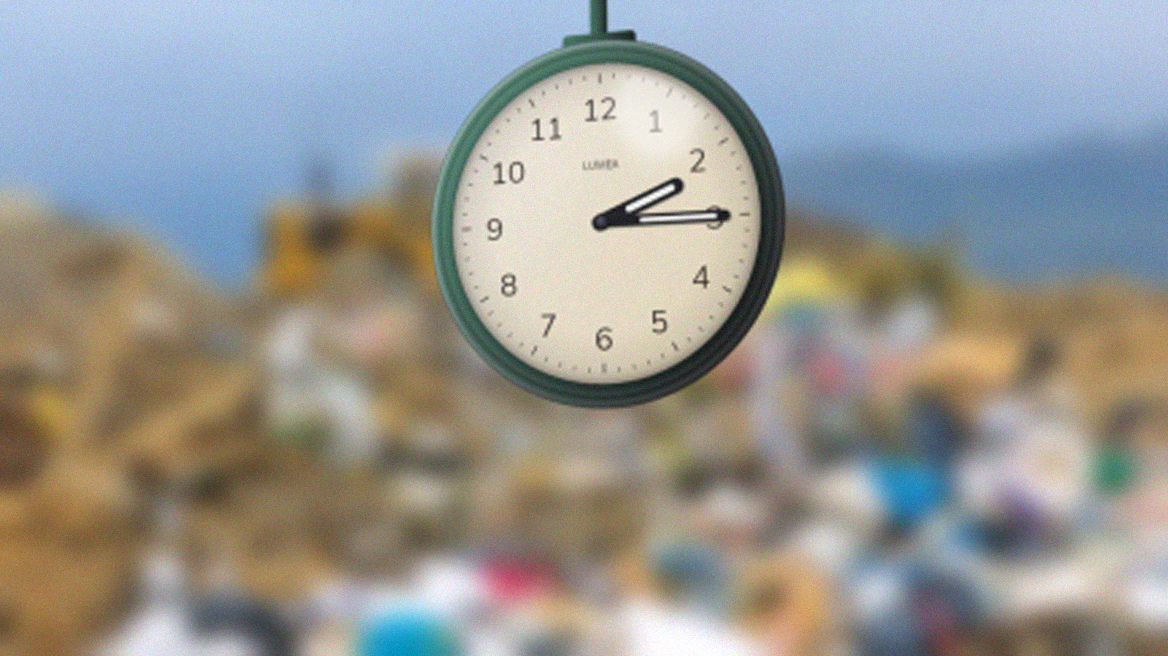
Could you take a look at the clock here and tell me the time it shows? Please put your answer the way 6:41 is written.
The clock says 2:15
